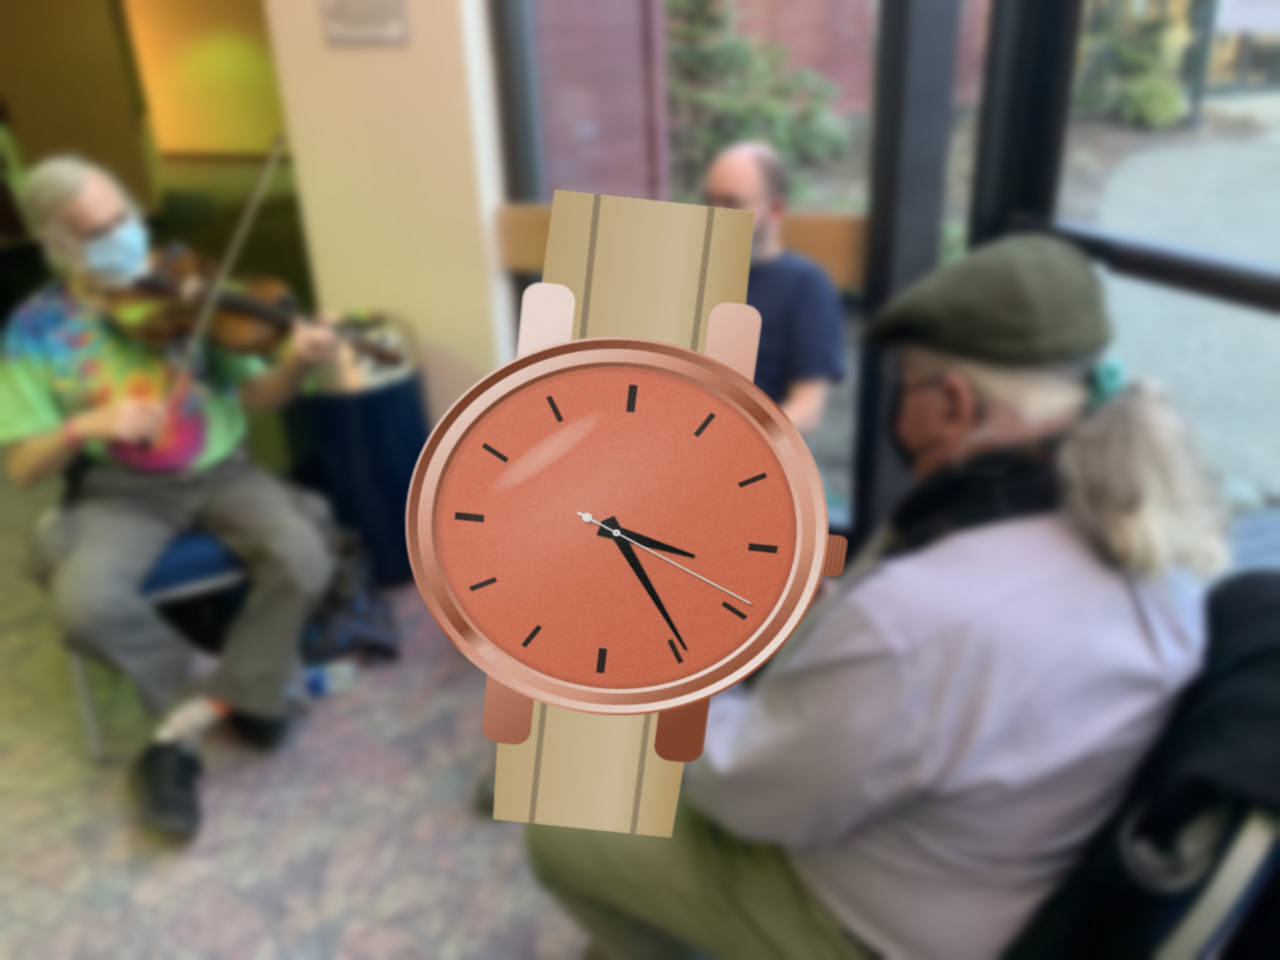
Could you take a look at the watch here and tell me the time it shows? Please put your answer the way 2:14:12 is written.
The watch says 3:24:19
